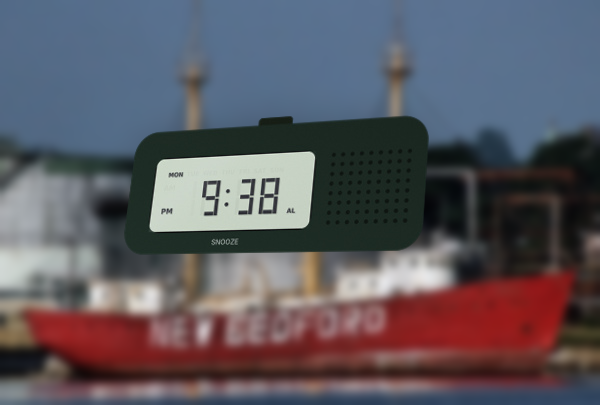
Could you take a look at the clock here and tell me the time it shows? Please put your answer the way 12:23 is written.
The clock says 9:38
